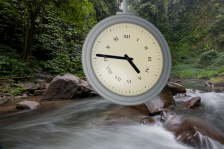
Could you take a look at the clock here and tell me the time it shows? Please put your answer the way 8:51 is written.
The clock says 4:46
